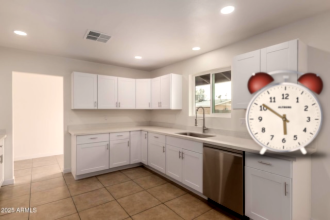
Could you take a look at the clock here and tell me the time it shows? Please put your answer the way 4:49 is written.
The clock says 5:51
